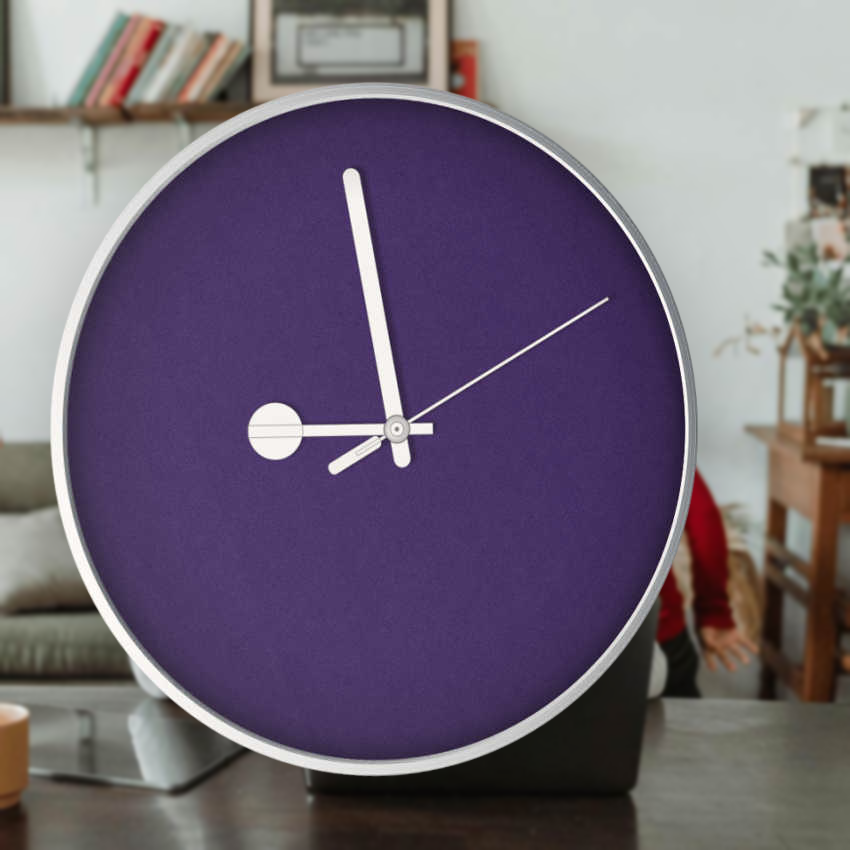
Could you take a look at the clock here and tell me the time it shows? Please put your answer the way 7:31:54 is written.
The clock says 8:58:10
